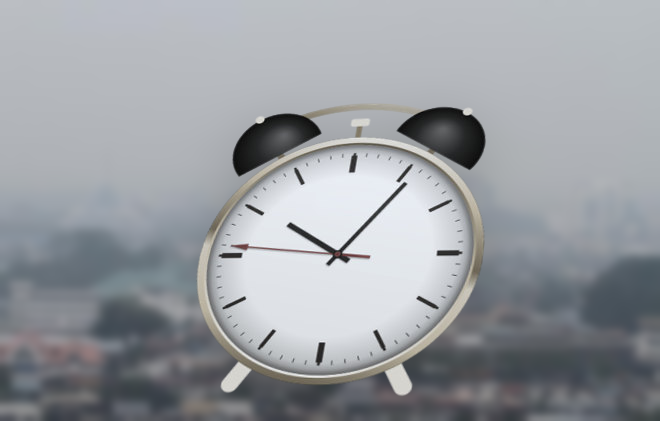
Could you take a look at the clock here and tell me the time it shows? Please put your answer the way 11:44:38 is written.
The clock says 10:05:46
